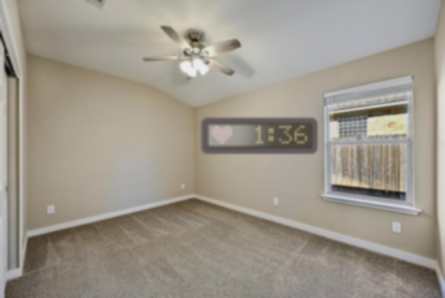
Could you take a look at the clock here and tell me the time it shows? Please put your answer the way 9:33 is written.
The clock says 1:36
